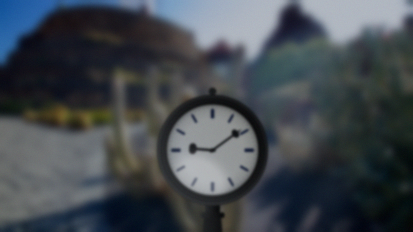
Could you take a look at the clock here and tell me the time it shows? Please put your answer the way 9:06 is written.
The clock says 9:09
